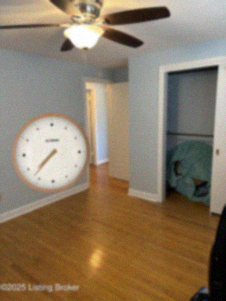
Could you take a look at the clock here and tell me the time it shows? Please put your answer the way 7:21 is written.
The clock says 7:37
